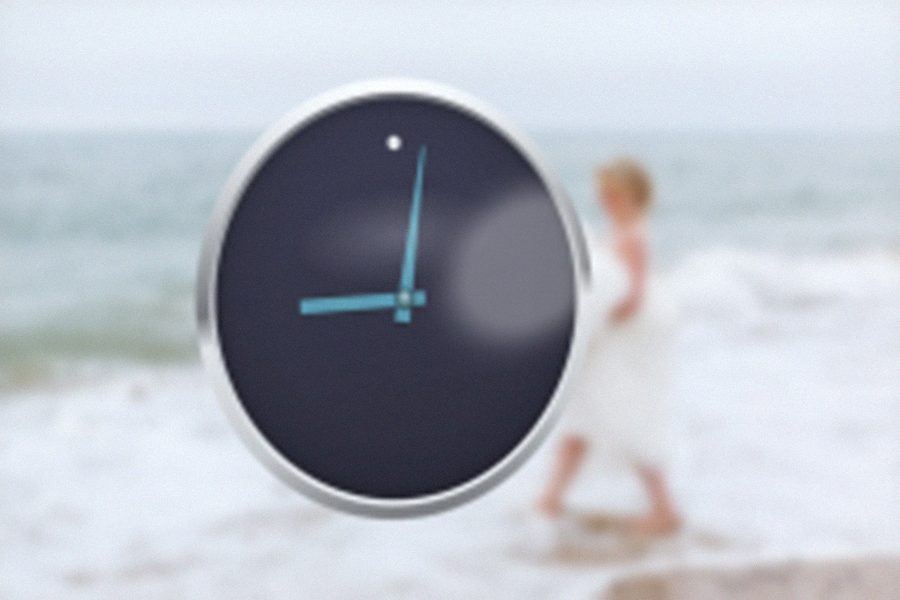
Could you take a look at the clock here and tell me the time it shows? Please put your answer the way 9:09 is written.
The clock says 9:02
